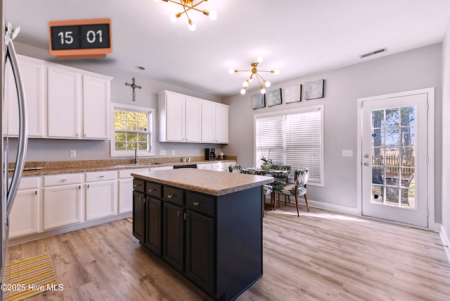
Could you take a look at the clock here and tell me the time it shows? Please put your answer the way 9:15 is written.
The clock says 15:01
